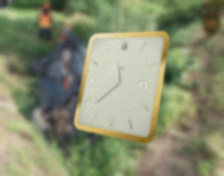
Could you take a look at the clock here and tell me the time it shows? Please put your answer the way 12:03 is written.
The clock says 11:38
